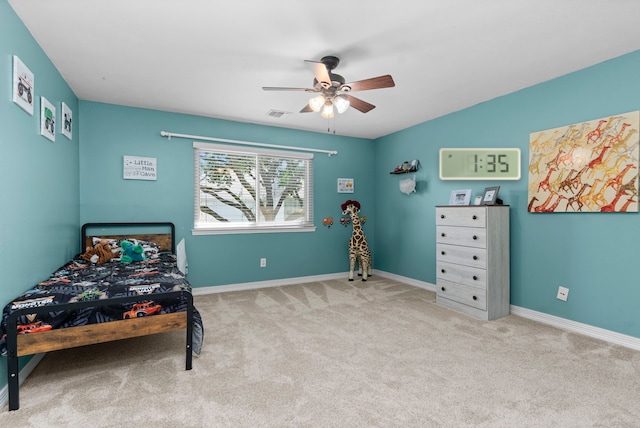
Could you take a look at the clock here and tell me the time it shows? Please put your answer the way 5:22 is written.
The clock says 1:35
